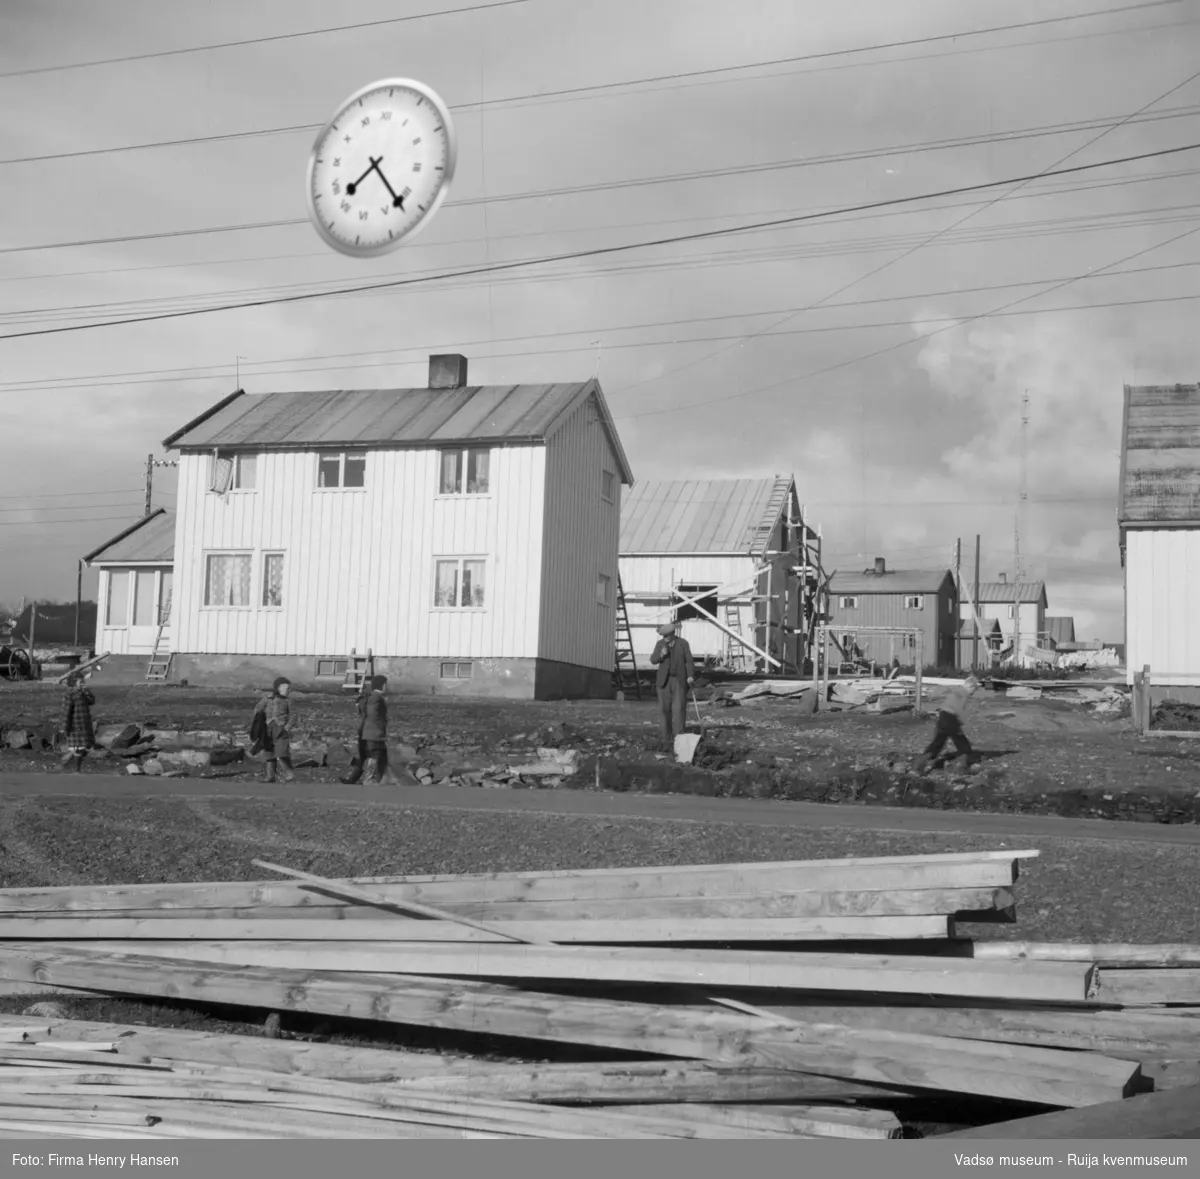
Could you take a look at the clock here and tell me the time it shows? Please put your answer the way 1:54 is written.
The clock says 7:22
